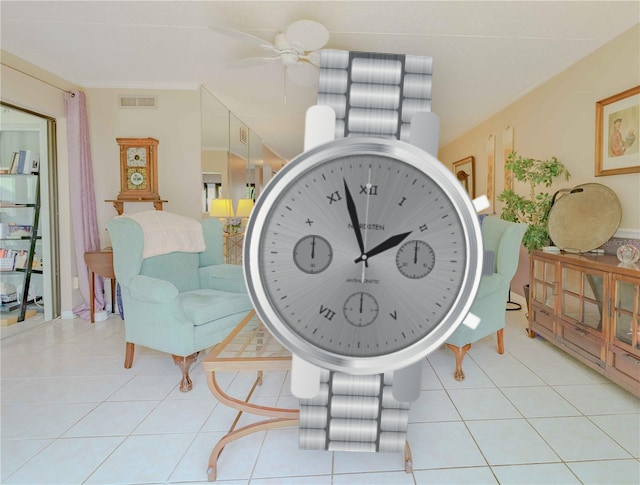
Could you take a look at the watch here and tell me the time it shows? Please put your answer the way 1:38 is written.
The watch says 1:57
